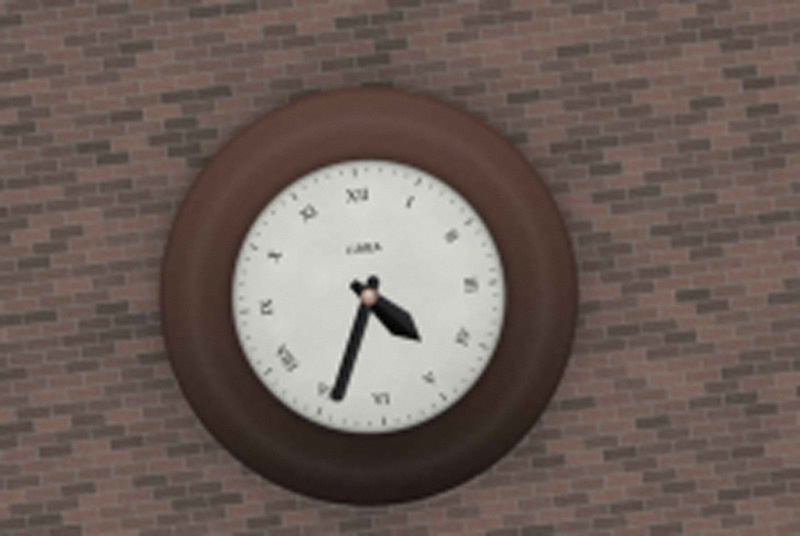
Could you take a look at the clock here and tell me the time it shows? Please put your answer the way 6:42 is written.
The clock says 4:34
